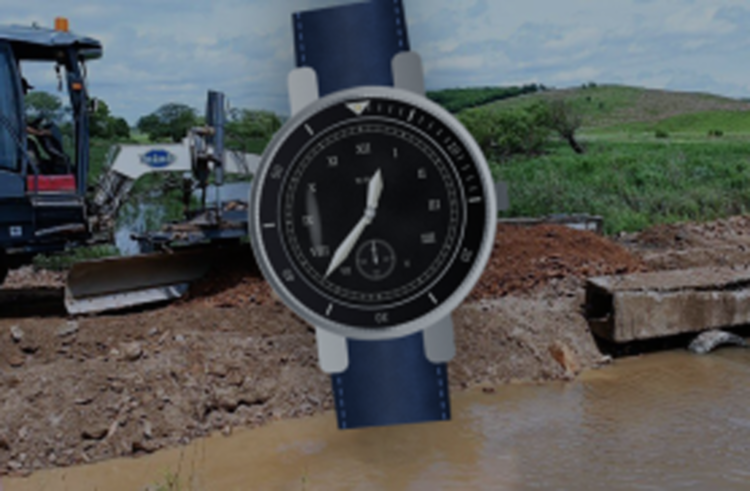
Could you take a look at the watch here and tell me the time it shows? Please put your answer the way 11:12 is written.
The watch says 12:37
